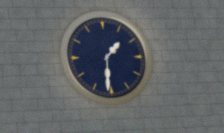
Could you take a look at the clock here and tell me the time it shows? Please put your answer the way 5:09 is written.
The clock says 1:31
